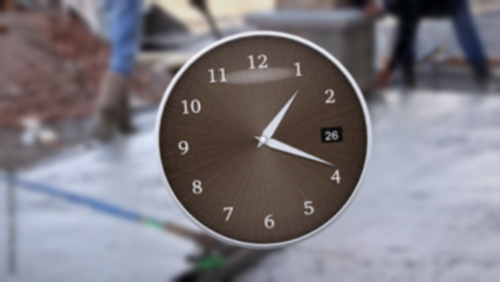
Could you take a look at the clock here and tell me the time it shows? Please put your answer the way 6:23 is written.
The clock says 1:19
